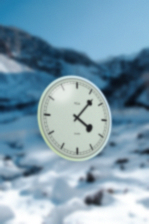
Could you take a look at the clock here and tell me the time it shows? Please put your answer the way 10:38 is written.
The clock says 4:07
